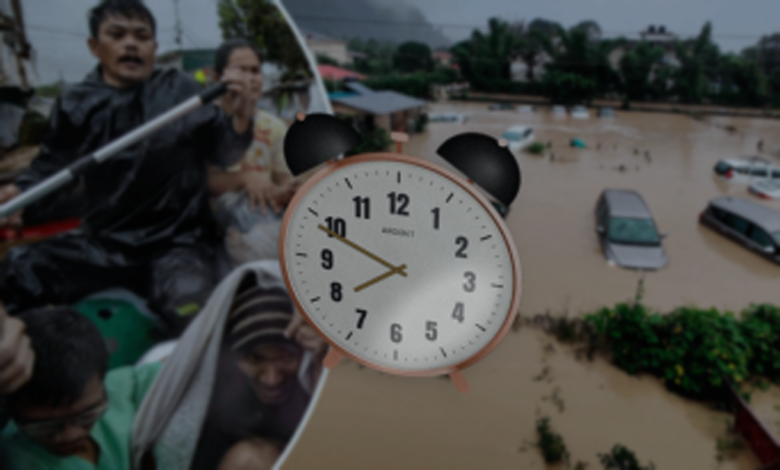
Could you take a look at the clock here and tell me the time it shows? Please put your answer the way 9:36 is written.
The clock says 7:49
